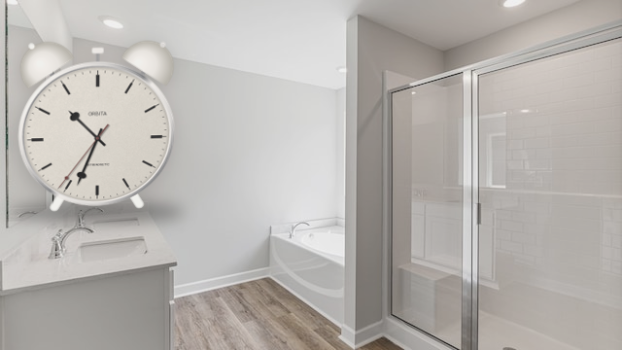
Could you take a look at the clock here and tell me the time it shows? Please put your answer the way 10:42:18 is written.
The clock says 10:33:36
